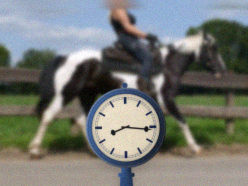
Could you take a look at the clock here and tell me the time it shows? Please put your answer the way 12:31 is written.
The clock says 8:16
